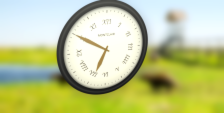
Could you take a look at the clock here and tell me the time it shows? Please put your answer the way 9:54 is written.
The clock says 6:50
